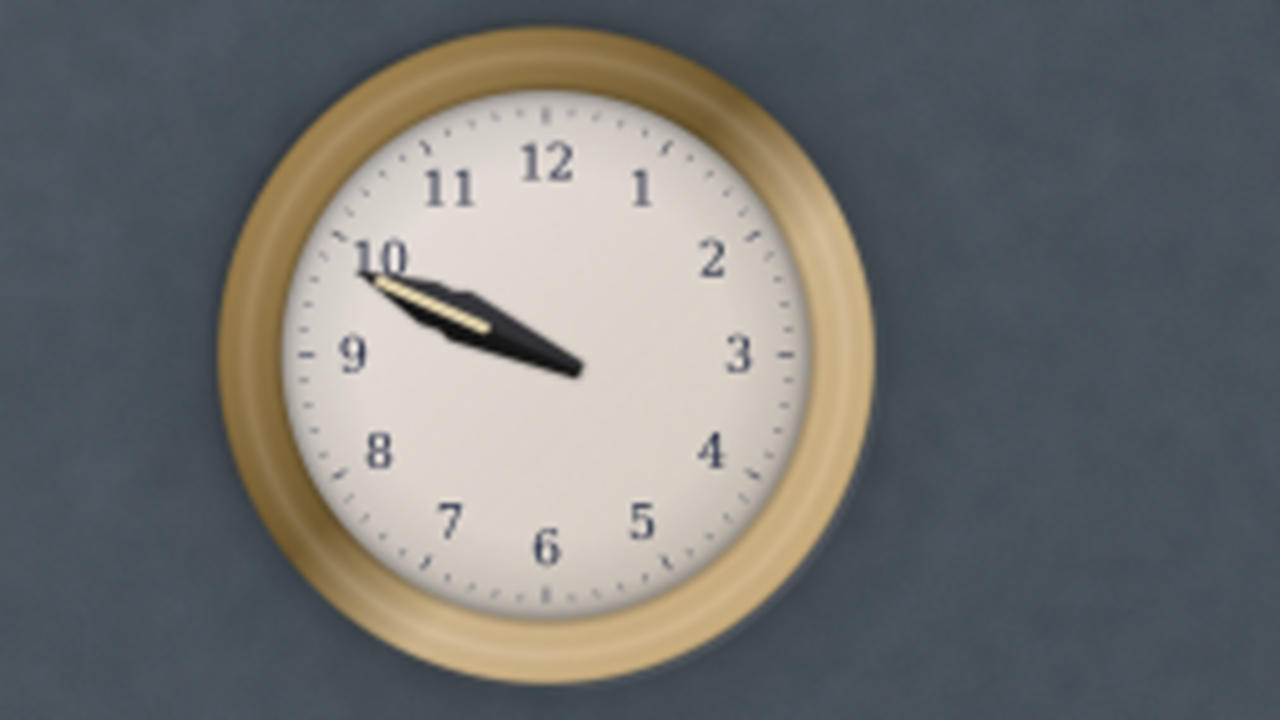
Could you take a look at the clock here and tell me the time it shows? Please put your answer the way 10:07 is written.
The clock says 9:49
